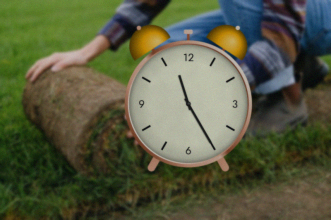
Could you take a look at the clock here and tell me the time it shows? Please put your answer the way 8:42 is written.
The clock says 11:25
